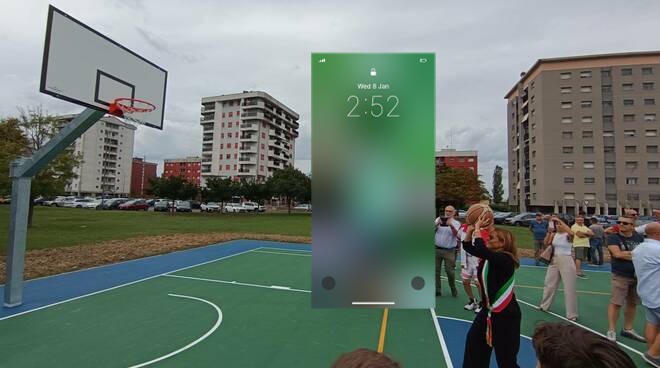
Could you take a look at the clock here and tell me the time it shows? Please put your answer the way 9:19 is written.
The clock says 2:52
